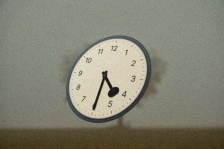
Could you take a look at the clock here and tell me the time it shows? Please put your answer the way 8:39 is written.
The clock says 4:30
